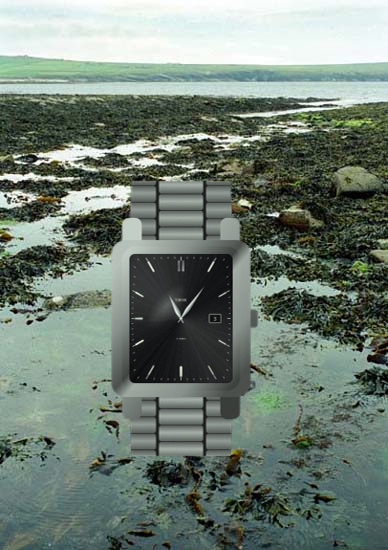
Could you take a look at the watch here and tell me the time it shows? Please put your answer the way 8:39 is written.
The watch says 11:06
